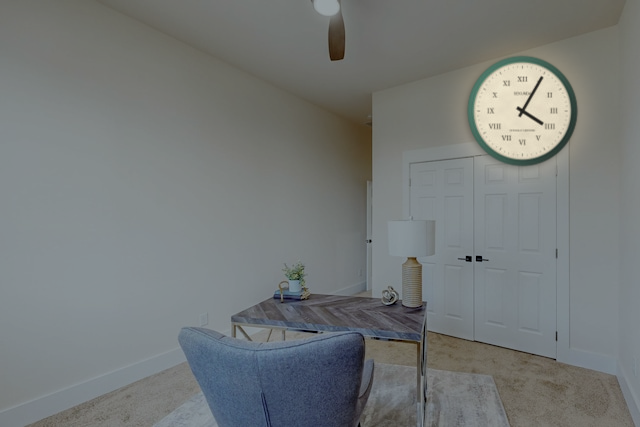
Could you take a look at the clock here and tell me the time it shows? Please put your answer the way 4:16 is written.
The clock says 4:05
